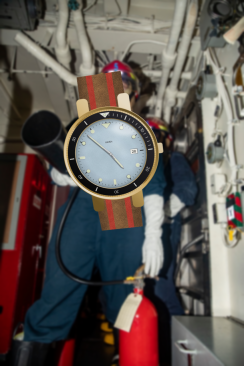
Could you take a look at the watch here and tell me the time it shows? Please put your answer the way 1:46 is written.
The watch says 4:53
